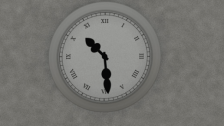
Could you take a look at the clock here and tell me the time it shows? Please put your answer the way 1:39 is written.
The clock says 10:29
